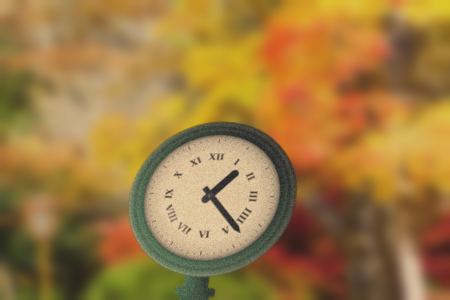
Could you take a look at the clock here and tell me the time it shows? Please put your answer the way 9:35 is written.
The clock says 1:23
